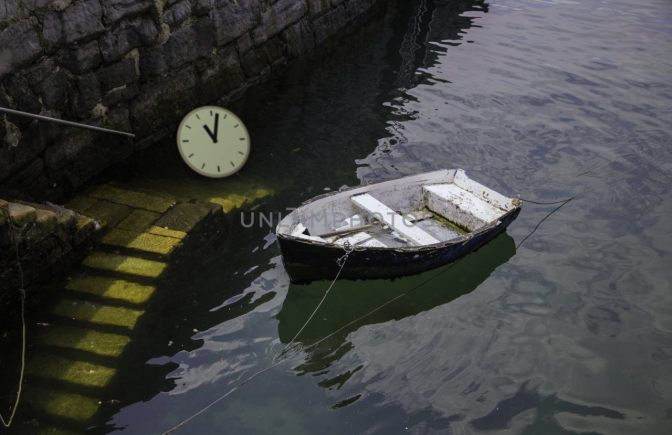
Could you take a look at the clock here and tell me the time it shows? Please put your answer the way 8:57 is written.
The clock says 11:02
